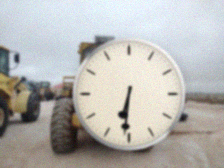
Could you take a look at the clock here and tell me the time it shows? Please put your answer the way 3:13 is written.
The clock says 6:31
